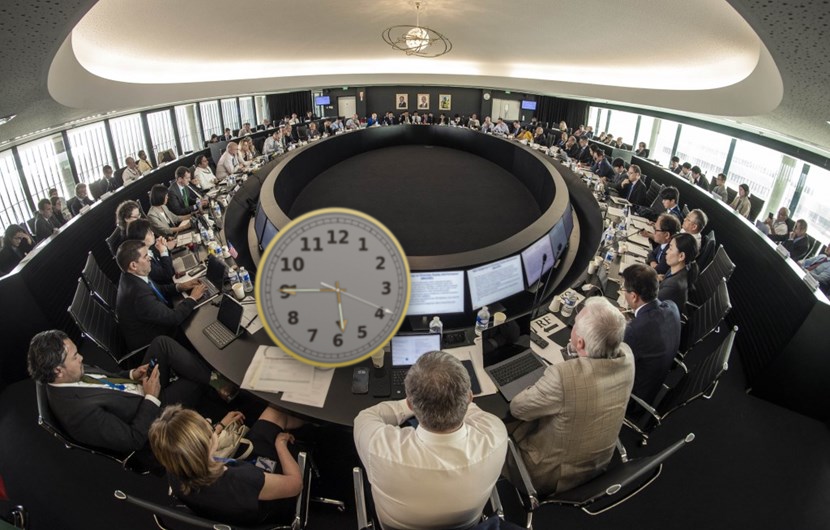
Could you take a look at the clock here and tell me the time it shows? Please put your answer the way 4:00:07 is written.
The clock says 5:45:19
